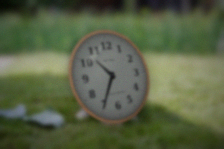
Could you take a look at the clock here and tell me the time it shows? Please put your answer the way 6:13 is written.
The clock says 10:35
